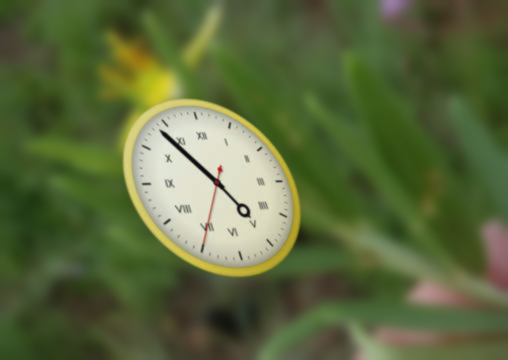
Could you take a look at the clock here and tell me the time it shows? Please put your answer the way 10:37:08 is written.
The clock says 4:53:35
